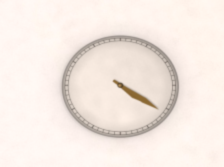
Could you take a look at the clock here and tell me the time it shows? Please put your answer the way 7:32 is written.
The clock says 4:21
